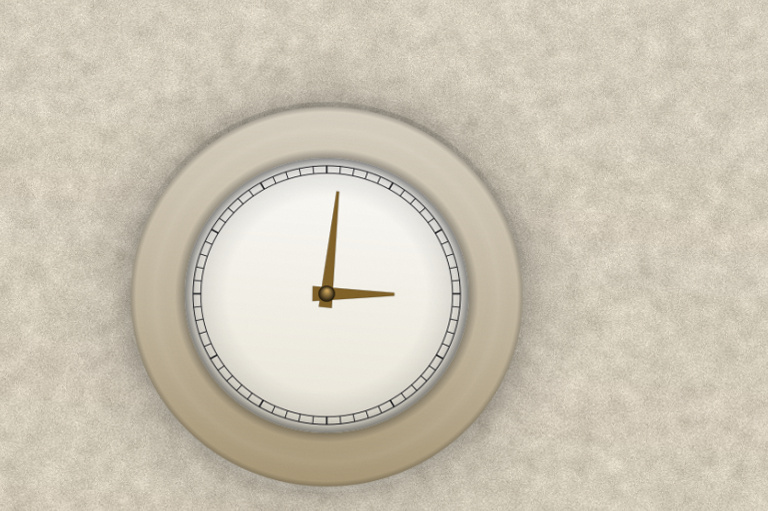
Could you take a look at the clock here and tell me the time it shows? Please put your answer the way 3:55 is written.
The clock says 3:01
